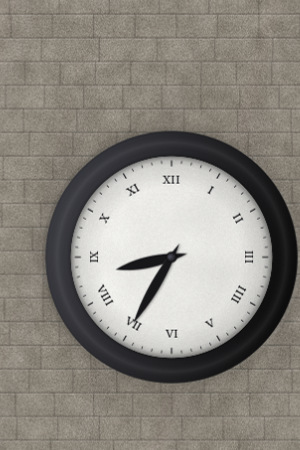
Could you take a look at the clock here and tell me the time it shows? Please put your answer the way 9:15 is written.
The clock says 8:35
